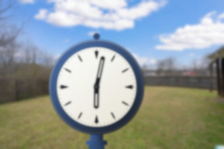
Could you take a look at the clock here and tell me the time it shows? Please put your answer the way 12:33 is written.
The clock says 6:02
